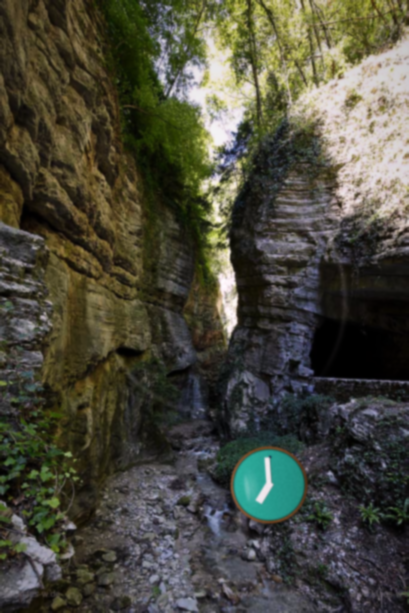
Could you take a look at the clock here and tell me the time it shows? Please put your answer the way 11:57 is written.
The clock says 6:59
